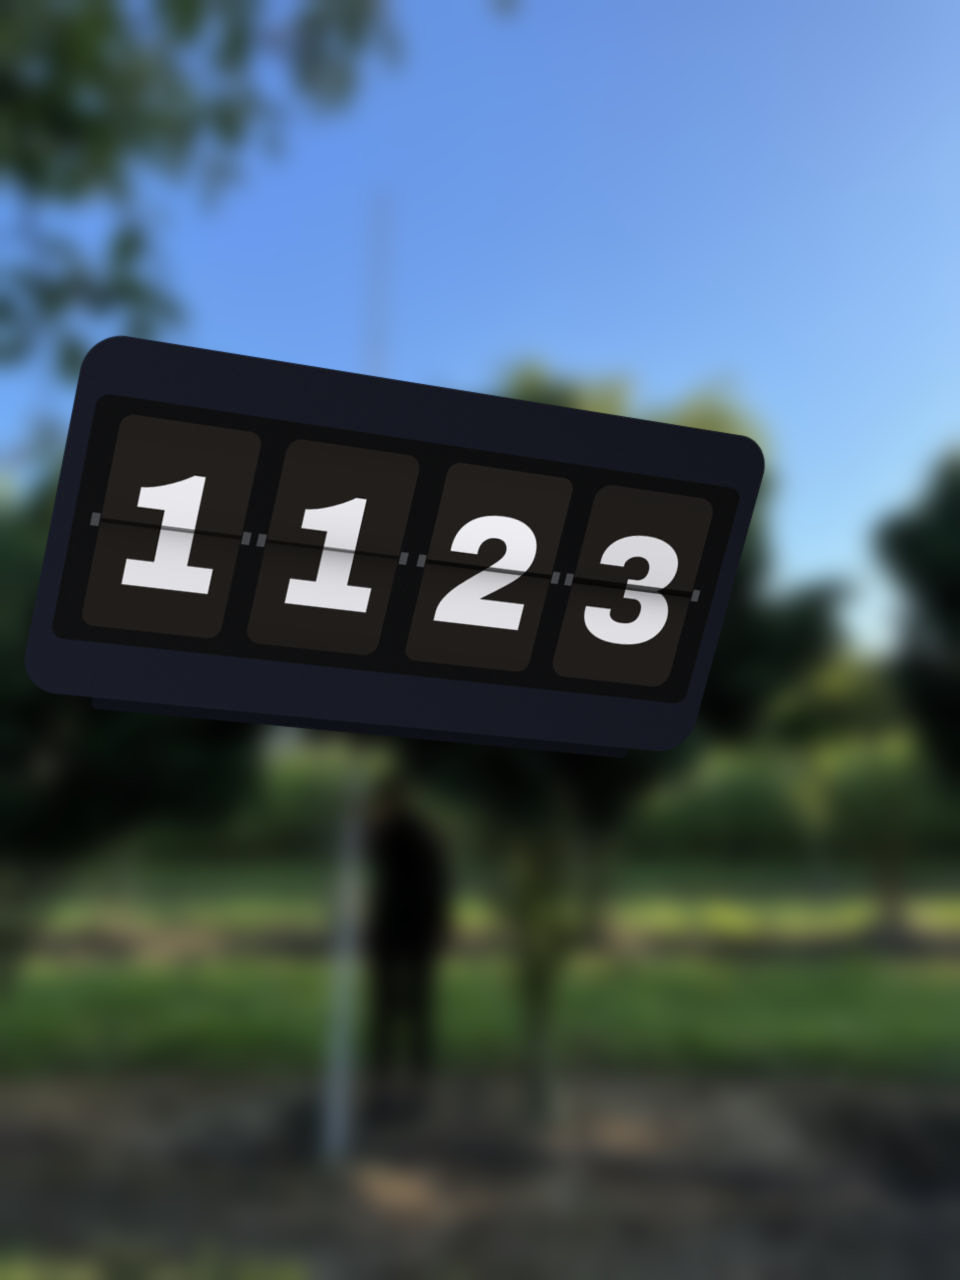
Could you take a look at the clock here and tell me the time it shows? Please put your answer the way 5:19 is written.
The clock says 11:23
